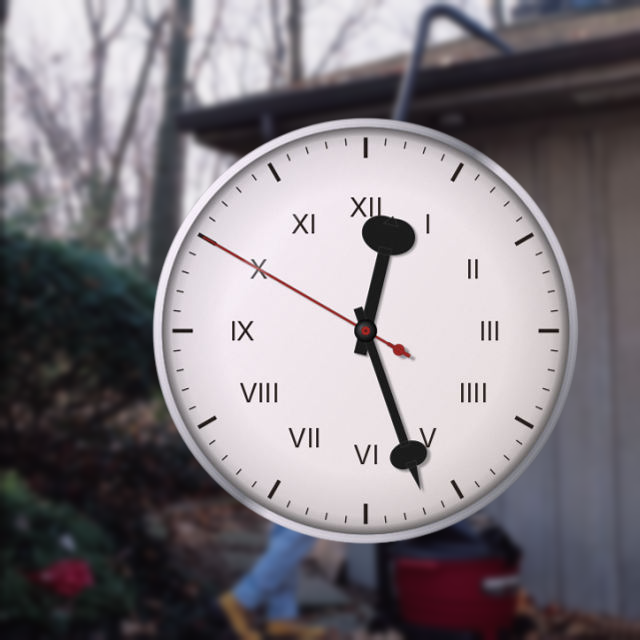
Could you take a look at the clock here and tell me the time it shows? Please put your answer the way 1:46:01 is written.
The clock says 12:26:50
